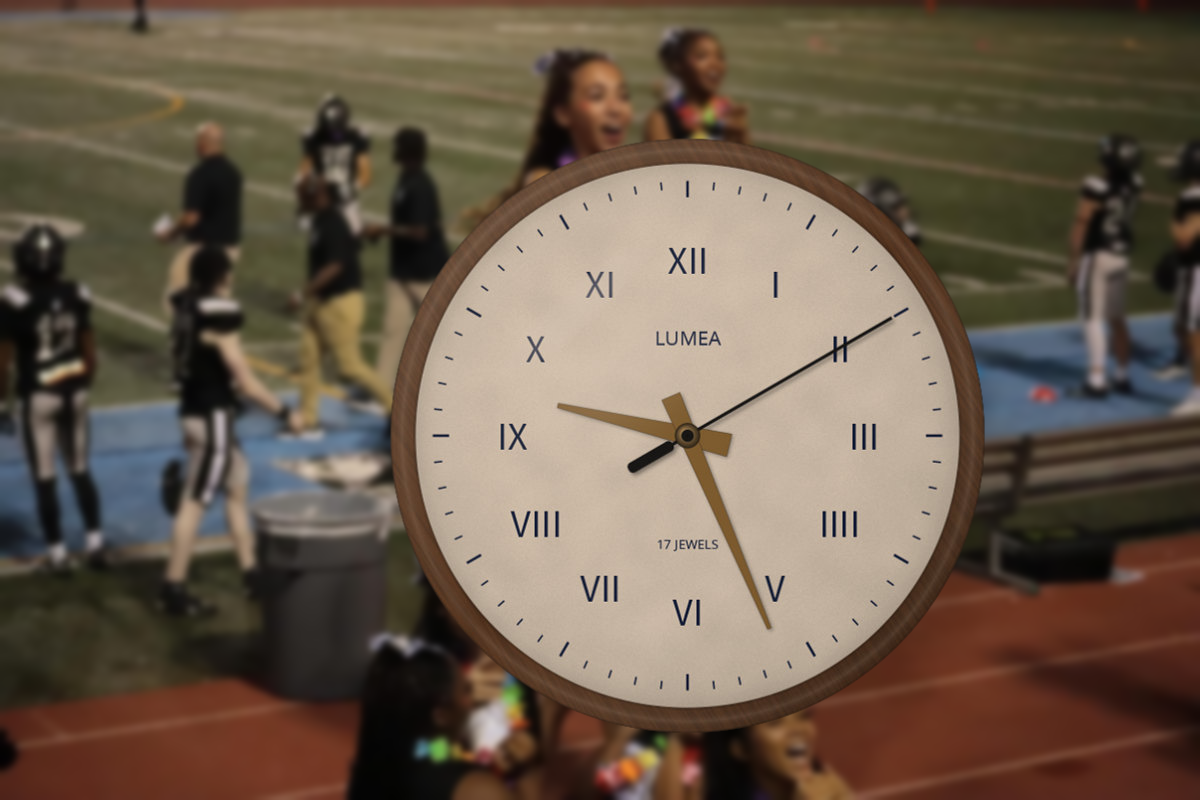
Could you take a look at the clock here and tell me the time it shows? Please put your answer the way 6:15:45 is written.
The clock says 9:26:10
